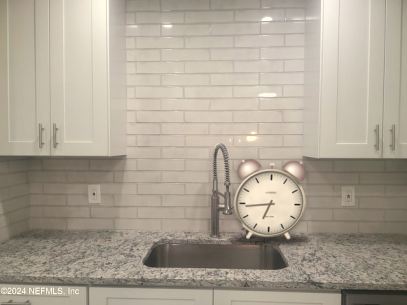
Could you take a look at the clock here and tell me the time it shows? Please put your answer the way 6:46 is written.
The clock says 6:44
